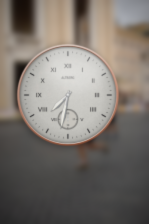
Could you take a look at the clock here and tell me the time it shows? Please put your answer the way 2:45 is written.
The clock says 7:32
